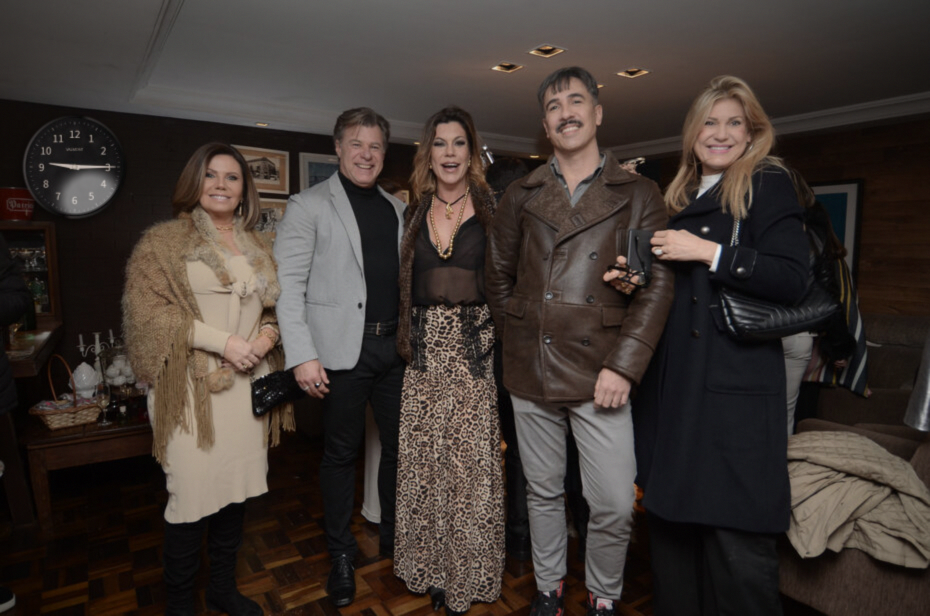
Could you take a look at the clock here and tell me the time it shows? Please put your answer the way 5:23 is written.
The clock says 9:15
